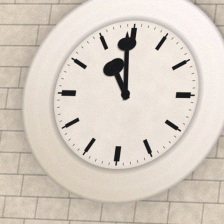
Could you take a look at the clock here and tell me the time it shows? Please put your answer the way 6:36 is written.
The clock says 10:59
